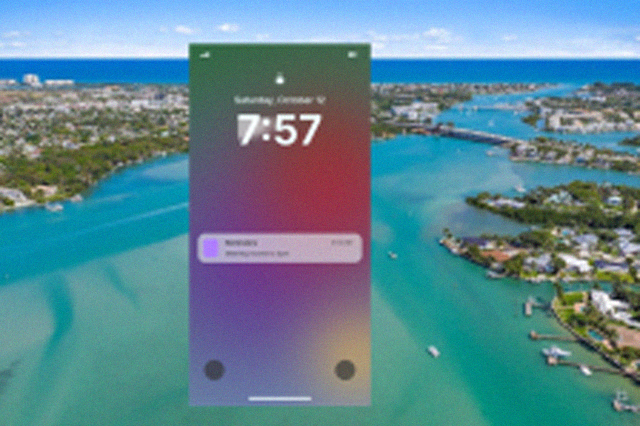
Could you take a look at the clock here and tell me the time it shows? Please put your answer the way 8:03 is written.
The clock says 7:57
